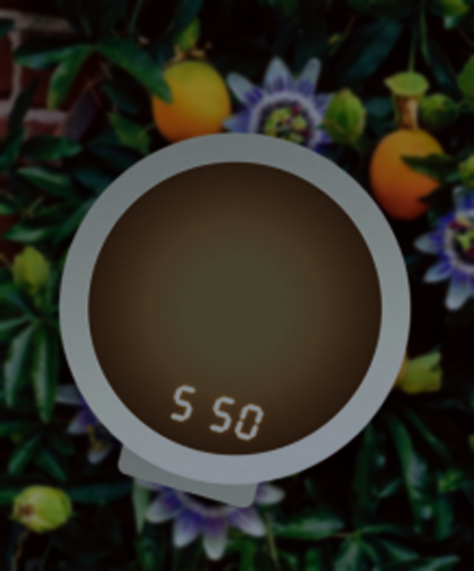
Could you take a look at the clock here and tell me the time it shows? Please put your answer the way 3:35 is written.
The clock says 5:50
